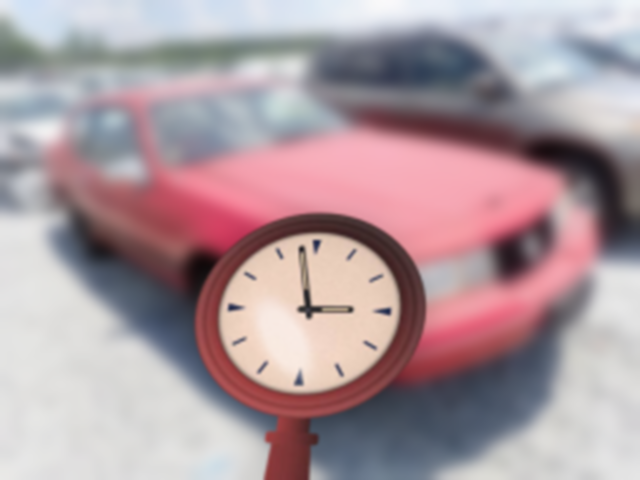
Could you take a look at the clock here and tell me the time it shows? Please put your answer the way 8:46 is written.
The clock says 2:58
